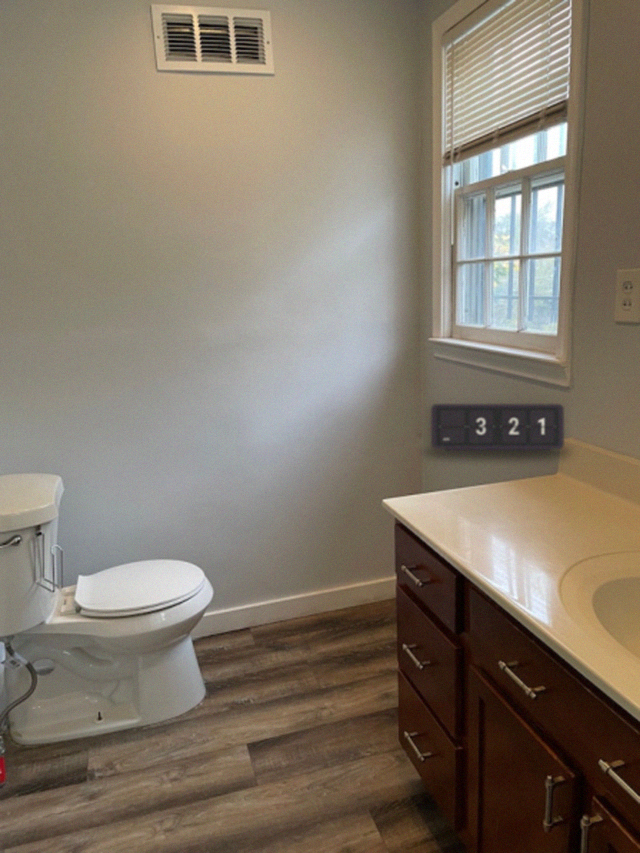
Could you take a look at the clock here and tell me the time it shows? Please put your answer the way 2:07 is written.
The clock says 3:21
